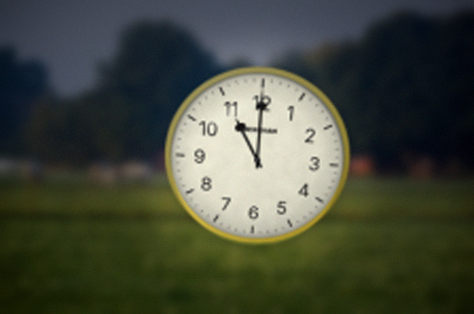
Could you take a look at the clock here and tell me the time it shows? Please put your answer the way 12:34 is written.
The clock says 11:00
